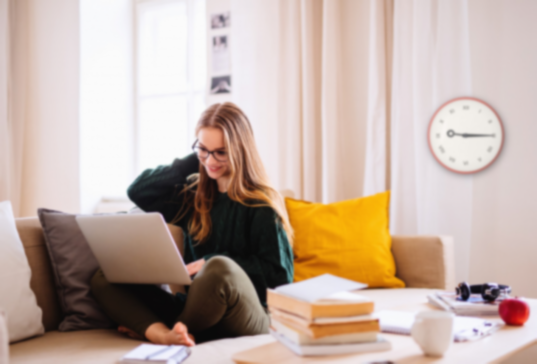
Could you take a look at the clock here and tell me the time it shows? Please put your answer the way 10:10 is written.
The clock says 9:15
